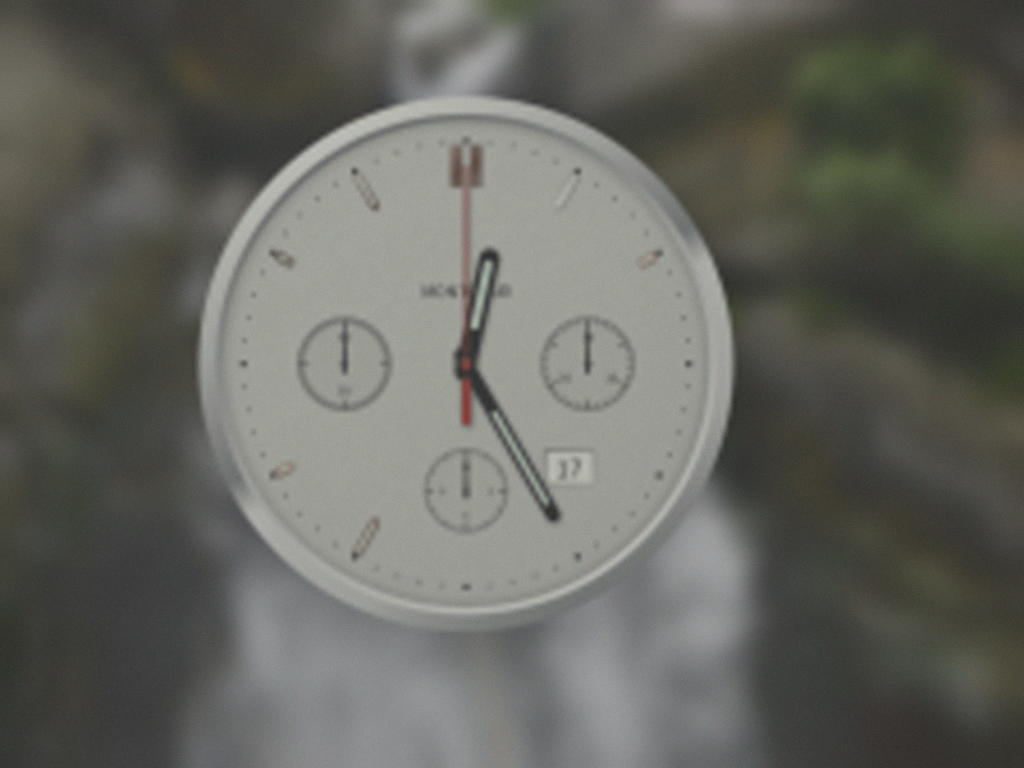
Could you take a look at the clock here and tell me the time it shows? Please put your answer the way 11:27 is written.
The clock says 12:25
